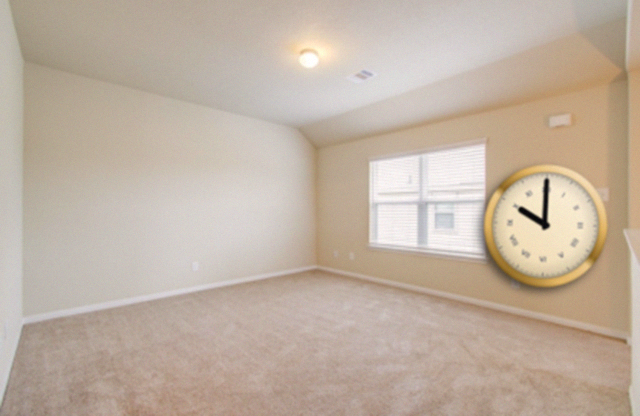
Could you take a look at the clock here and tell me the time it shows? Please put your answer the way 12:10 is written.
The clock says 10:00
